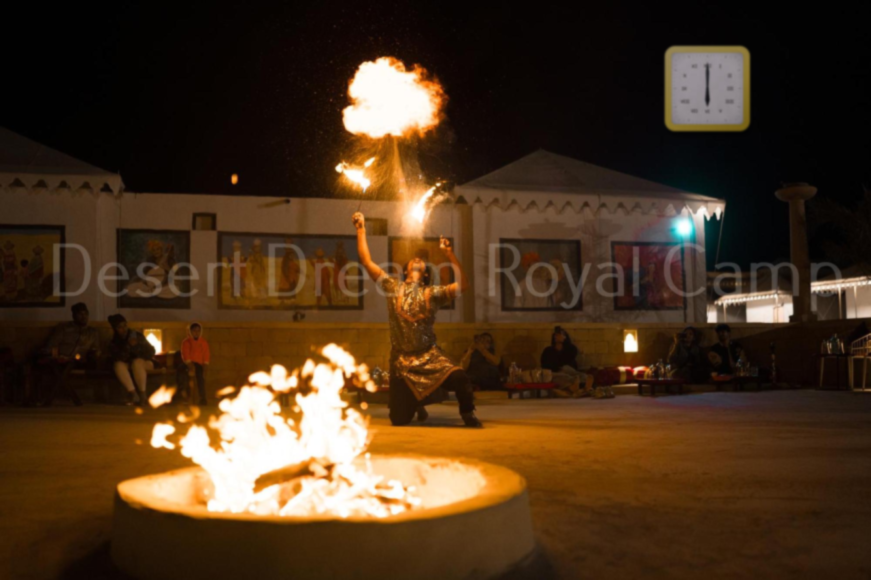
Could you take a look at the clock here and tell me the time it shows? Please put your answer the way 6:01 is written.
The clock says 6:00
